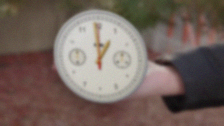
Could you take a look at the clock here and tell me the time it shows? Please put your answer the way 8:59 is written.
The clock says 12:59
